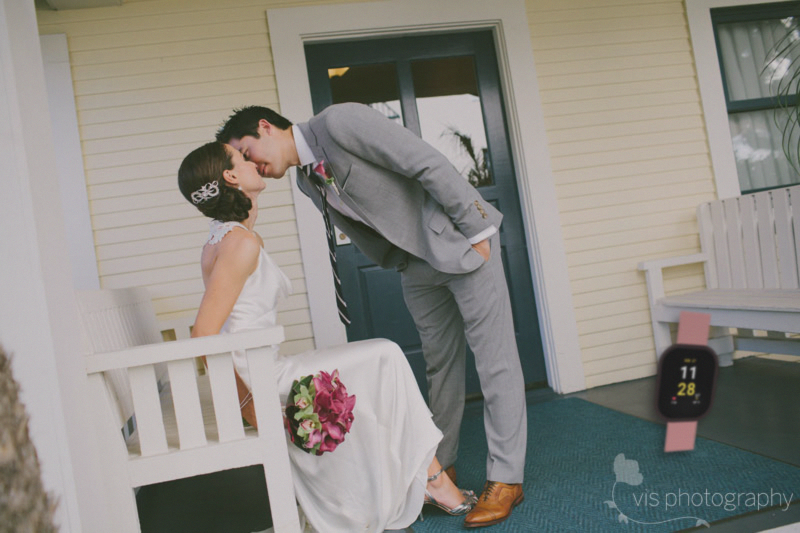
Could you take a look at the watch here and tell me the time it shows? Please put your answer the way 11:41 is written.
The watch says 11:28
